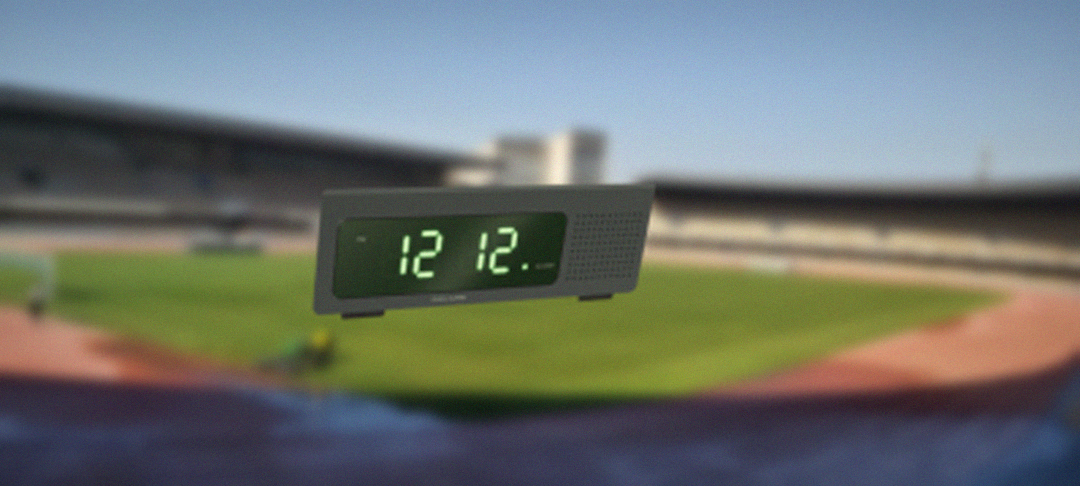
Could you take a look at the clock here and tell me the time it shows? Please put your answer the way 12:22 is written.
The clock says 12:12
